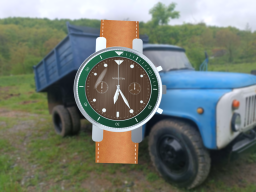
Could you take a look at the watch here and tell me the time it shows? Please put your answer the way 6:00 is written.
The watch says 6:25
